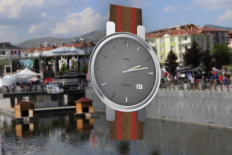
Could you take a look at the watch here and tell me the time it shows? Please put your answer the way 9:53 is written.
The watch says 2:13
